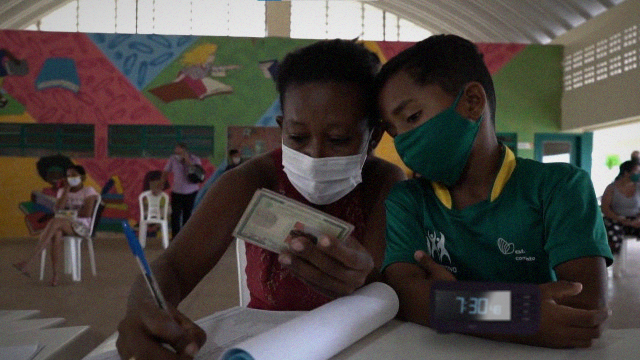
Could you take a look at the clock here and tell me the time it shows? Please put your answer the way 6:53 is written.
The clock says 7:30
